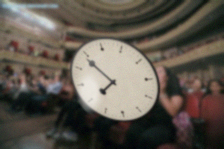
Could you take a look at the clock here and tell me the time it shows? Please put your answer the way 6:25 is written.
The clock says 7:54
